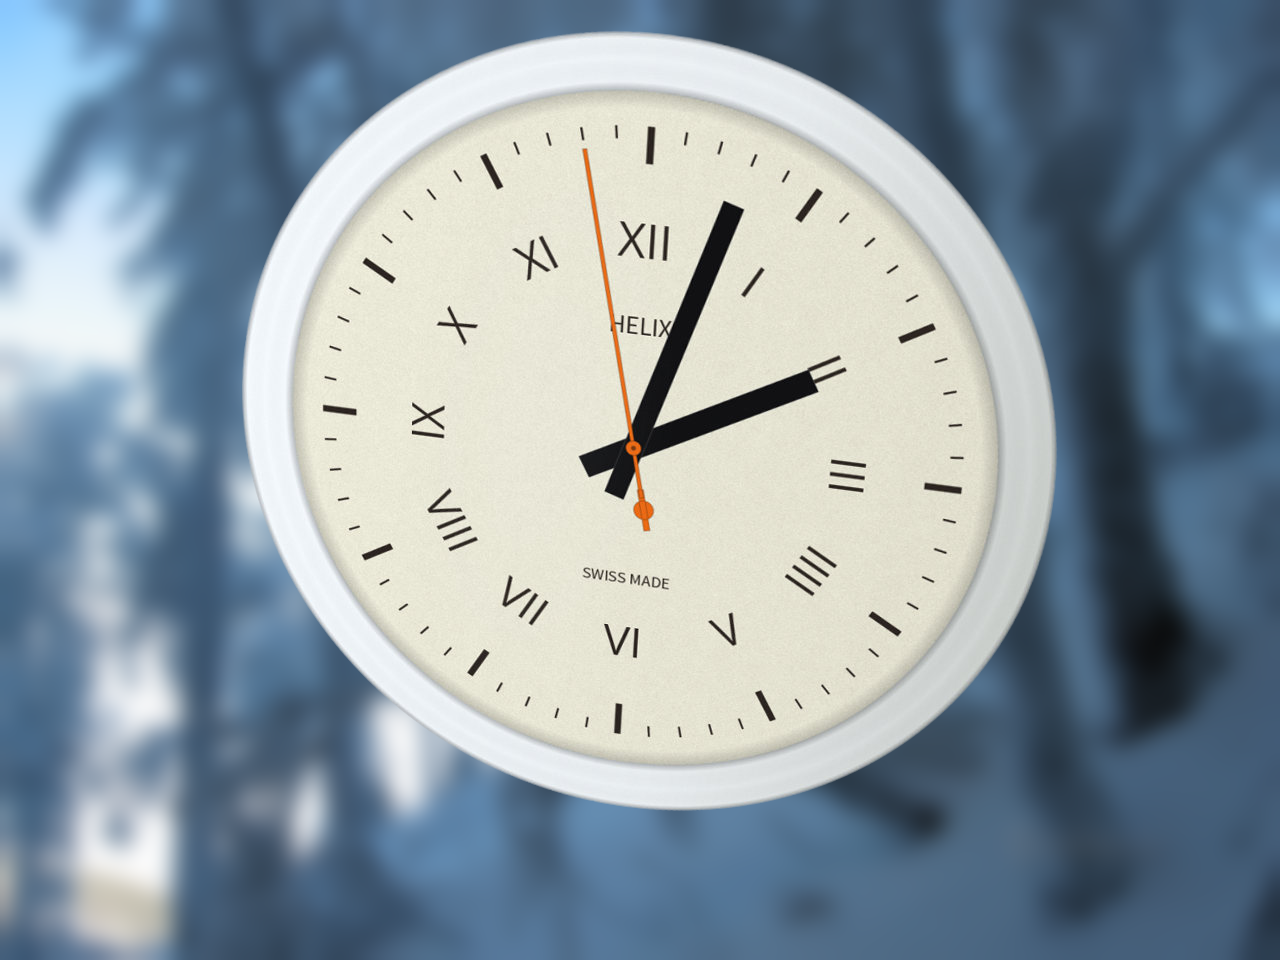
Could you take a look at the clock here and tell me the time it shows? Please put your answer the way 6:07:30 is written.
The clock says 2:02:58
